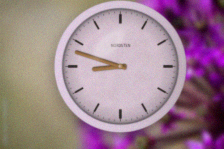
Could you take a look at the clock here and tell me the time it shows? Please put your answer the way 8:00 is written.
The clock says 8:48
